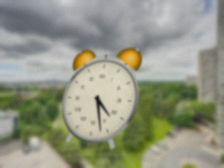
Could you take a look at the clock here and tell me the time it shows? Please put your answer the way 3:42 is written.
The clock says 4:27
